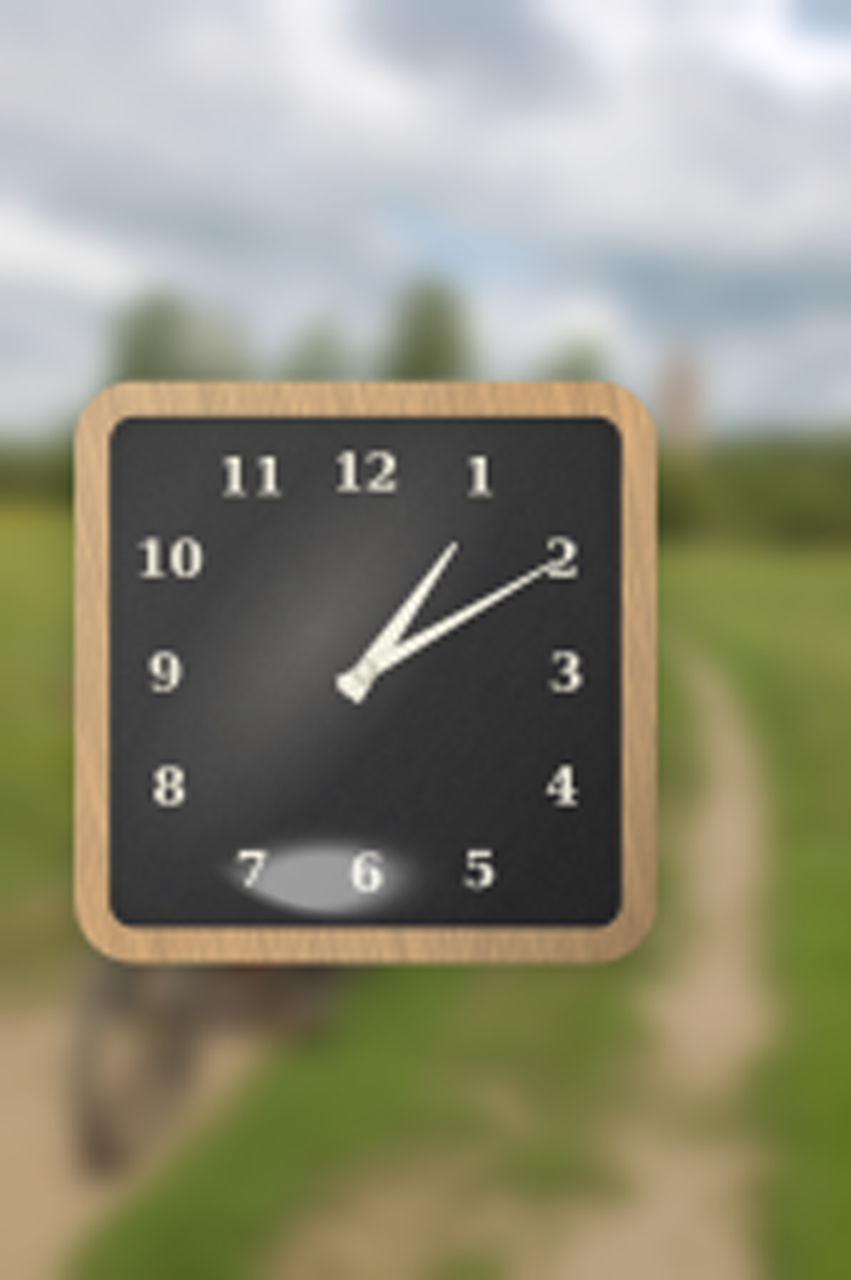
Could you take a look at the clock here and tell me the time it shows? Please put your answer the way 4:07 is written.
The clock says 1:10
